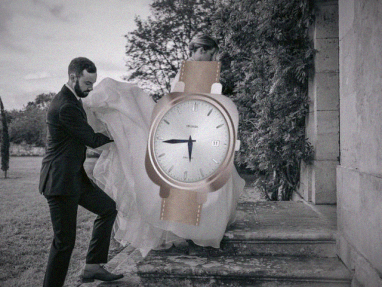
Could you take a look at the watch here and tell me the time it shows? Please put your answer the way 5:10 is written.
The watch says 5:44
